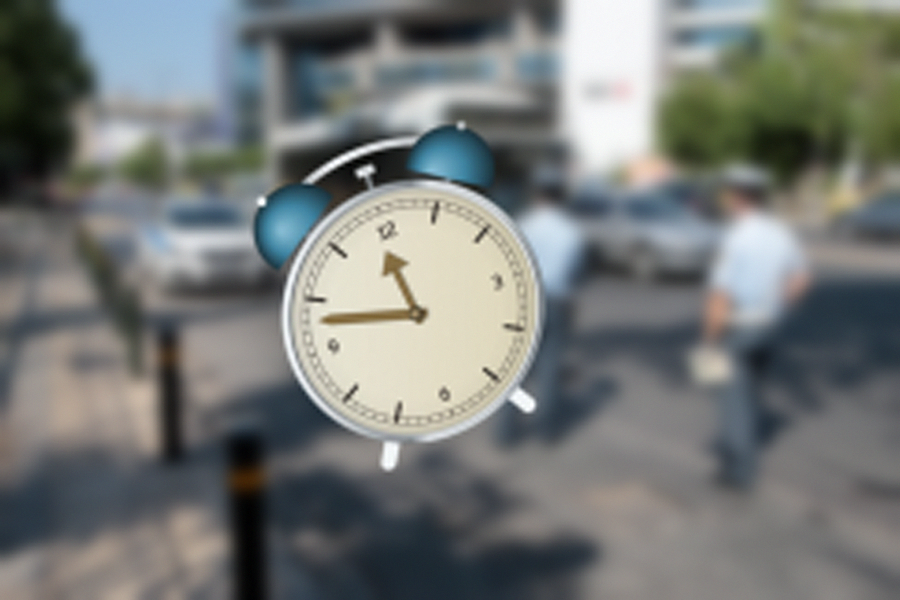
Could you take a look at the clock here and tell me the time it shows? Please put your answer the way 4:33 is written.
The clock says 11:48
